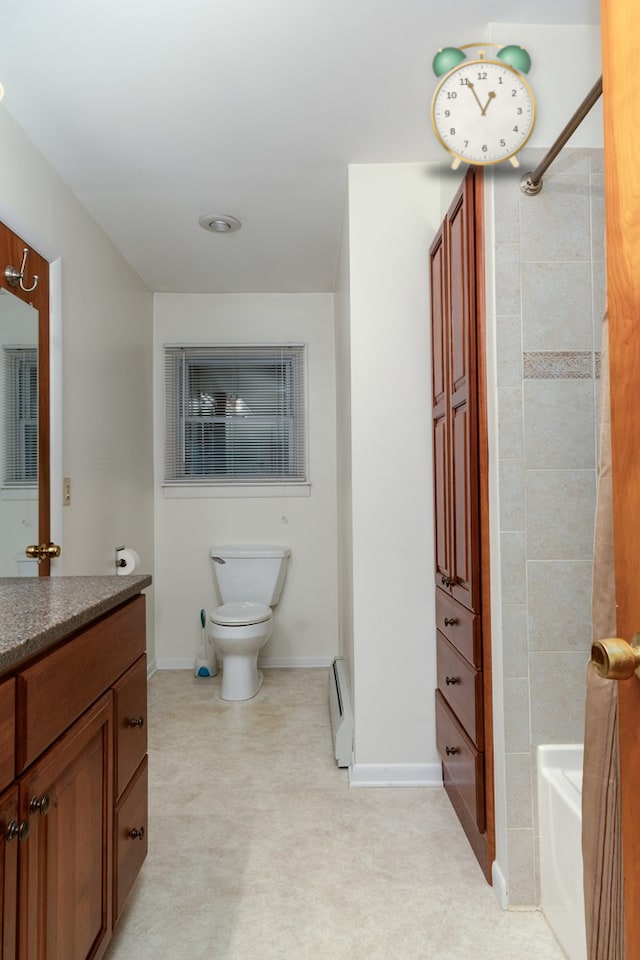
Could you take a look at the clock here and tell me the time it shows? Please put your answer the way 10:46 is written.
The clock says 12:56
